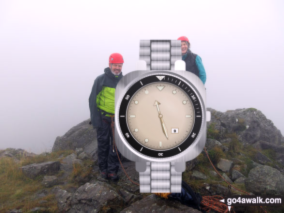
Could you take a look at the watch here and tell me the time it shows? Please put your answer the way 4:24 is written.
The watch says 11:27
